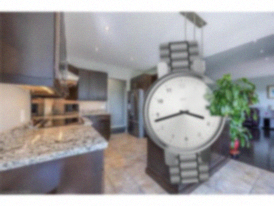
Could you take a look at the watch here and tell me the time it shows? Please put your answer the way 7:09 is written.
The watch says 3:43
